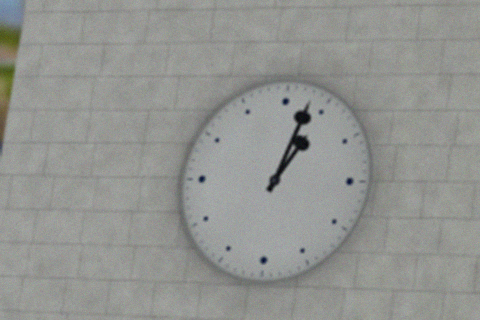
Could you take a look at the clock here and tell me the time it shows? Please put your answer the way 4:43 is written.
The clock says 1:03
